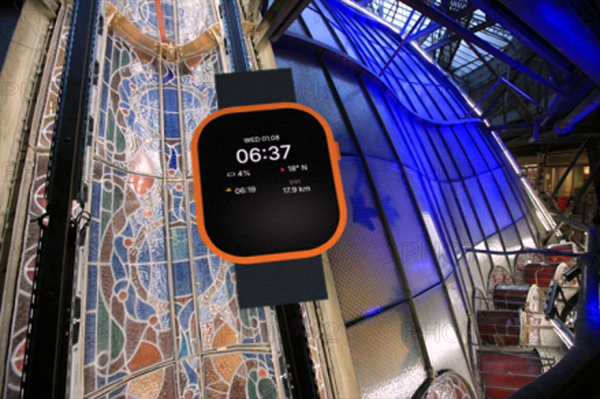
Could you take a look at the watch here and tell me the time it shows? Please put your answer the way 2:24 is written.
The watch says 6:37
